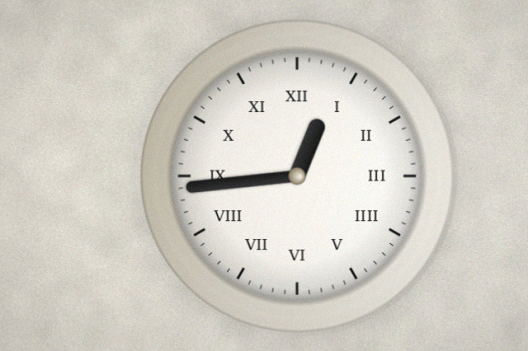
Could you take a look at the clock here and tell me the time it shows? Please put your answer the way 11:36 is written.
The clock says 12:44
